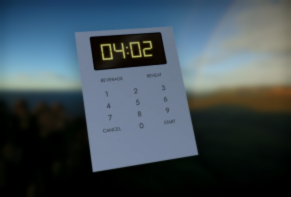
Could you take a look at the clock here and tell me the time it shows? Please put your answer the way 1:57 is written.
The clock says 4:02
